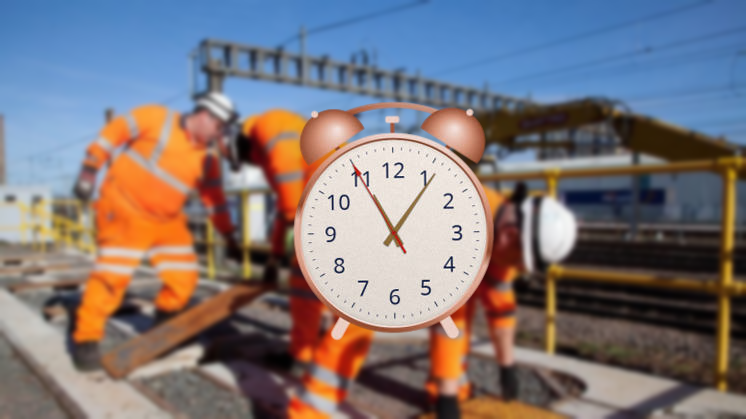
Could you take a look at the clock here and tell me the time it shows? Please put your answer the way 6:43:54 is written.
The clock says 11:05:55
